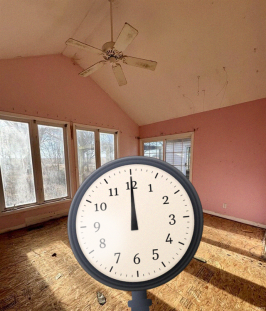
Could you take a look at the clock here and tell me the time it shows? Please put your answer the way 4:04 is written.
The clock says 12:00
